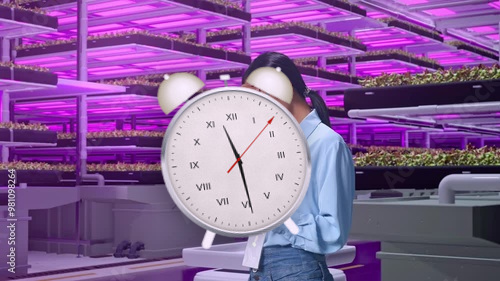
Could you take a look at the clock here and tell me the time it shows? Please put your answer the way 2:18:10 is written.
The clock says 11:29:08
